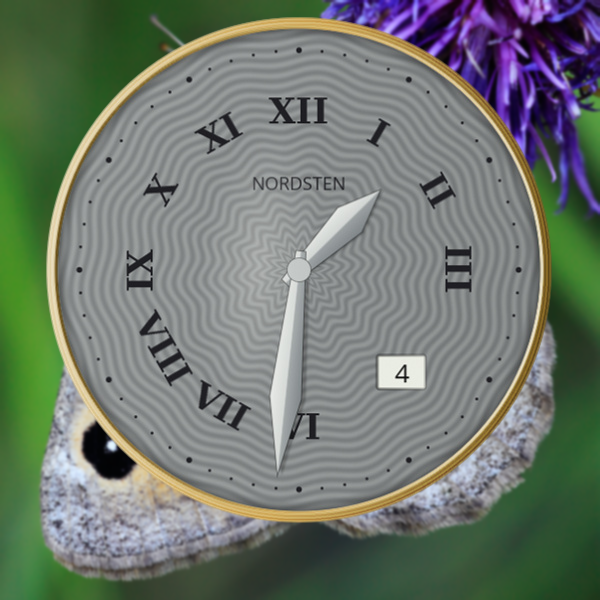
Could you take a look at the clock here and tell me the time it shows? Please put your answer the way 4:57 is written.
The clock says 1:31
